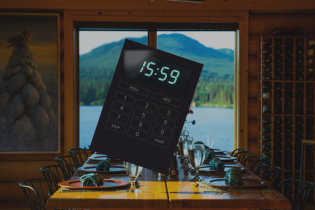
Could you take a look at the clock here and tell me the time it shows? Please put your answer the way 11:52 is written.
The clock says 15:59
